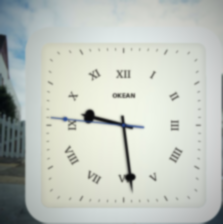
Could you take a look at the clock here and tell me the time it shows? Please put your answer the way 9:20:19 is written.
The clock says 9:28:46
